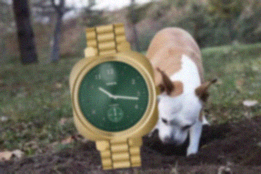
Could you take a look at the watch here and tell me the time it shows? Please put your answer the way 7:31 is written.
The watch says 10:17
